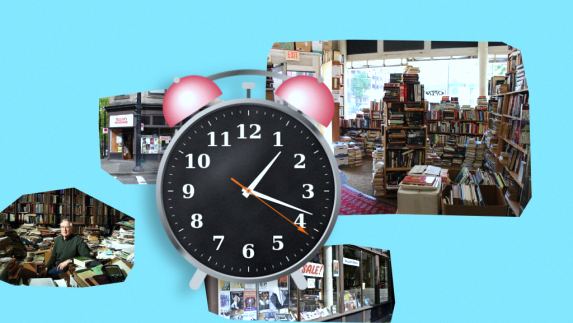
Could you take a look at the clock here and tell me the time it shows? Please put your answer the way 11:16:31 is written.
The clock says 1:18:21
